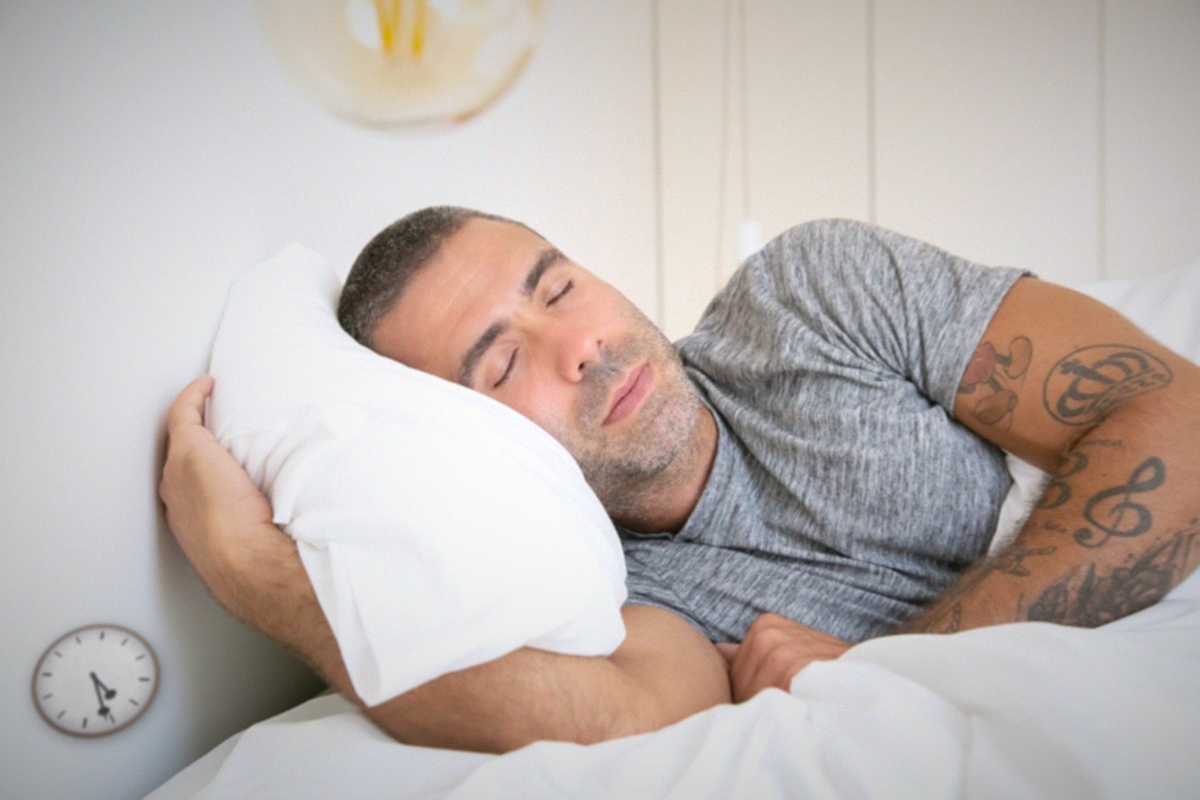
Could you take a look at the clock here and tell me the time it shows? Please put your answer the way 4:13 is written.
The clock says 4:26
